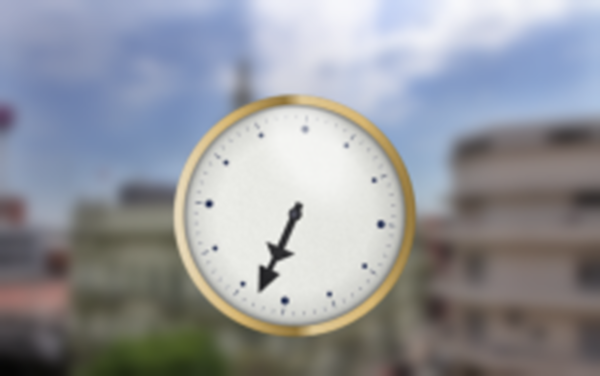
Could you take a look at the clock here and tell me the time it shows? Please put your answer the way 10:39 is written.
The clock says 6:33
